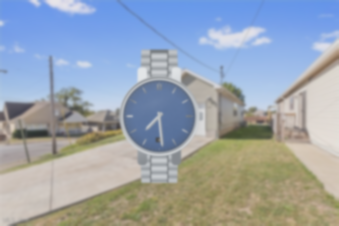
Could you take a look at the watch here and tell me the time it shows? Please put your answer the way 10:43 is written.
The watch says 7:29
